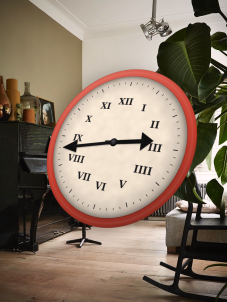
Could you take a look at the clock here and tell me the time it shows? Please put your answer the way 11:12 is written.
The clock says 2:43
